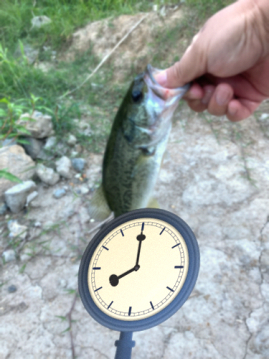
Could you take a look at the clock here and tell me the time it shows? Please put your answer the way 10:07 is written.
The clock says 8:00
